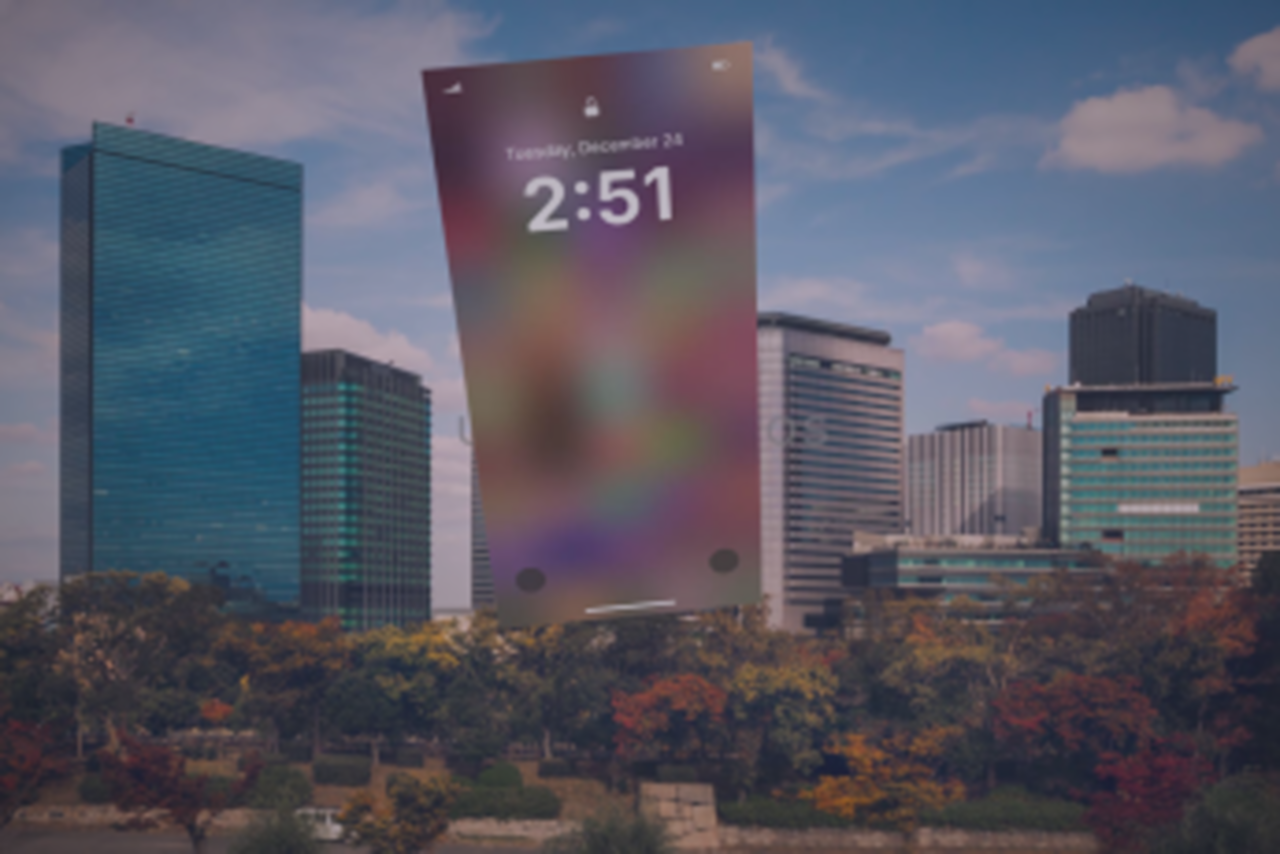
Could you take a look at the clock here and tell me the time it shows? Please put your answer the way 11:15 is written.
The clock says 2:51
